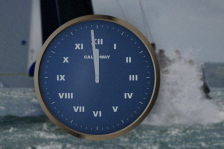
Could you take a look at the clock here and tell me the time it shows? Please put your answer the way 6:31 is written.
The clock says 11:59
